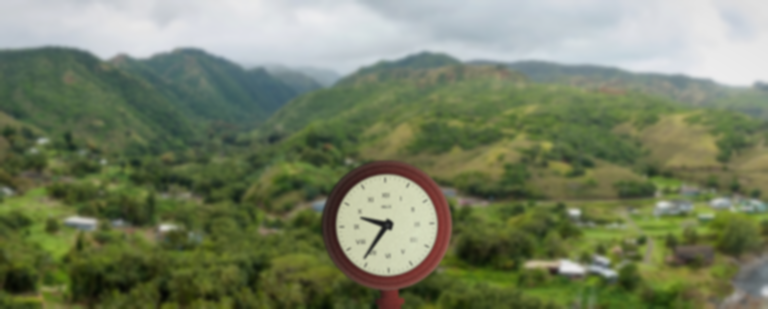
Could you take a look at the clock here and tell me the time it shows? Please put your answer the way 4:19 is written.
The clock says 9:36
